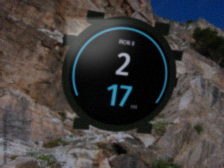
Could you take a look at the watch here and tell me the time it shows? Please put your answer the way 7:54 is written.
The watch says 2:17
